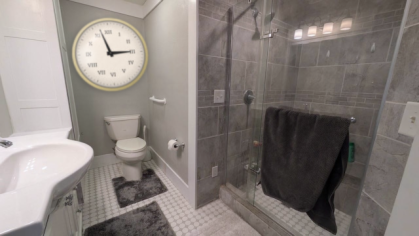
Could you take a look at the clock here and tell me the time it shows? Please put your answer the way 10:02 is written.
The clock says 2:57
